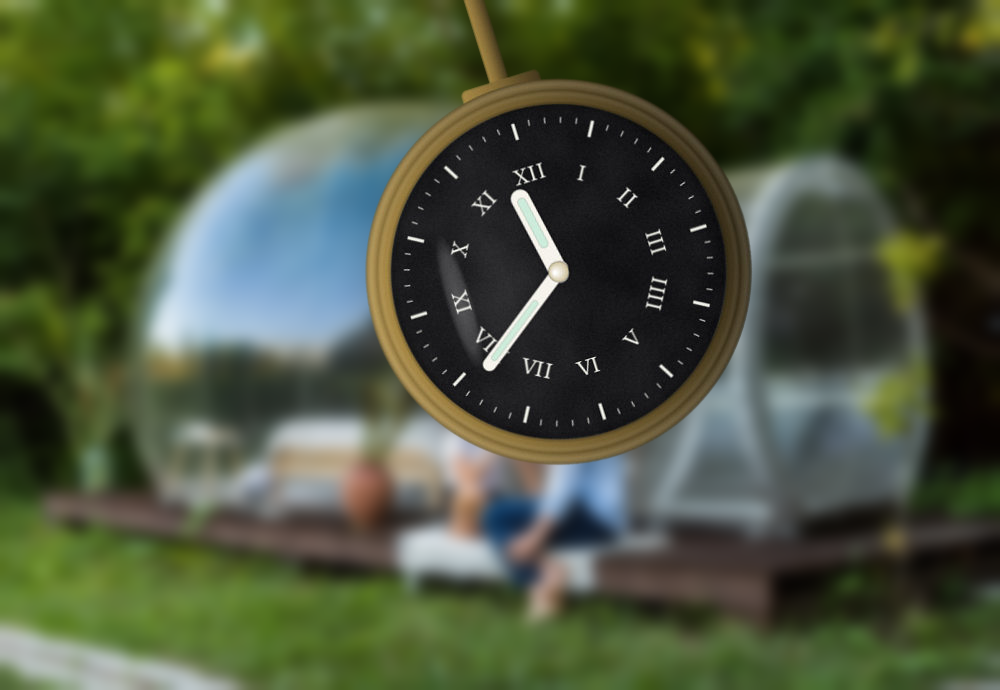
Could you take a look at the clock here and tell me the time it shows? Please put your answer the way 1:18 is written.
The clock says 11:39
